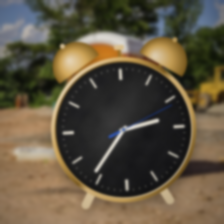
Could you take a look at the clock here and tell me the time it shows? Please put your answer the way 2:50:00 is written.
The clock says 2:36:11
